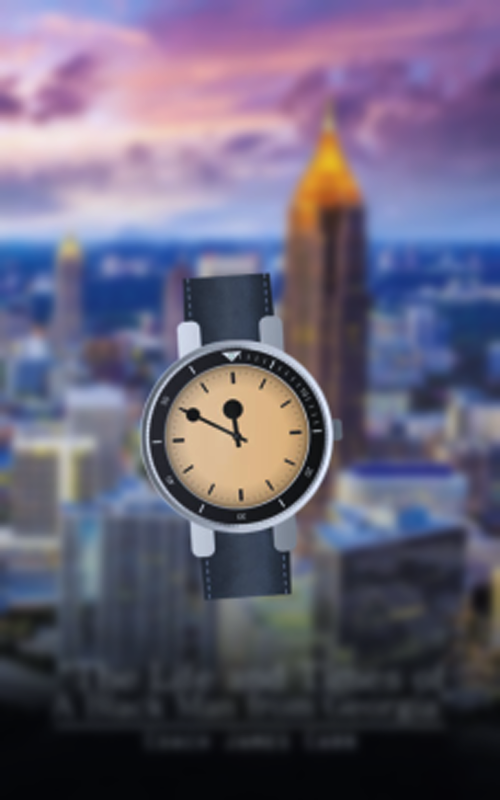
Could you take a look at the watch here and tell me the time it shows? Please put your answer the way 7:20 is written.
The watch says 11:50
